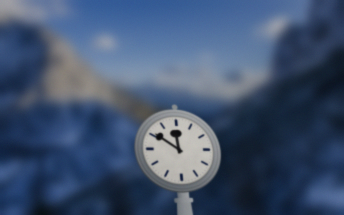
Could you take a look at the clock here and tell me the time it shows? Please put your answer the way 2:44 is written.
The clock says 11:51
